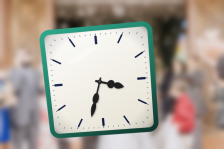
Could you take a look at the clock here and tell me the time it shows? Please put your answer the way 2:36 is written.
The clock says 3:33
